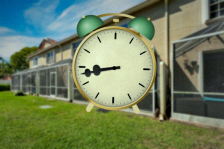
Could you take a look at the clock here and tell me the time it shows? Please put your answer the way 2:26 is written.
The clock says 8:43
